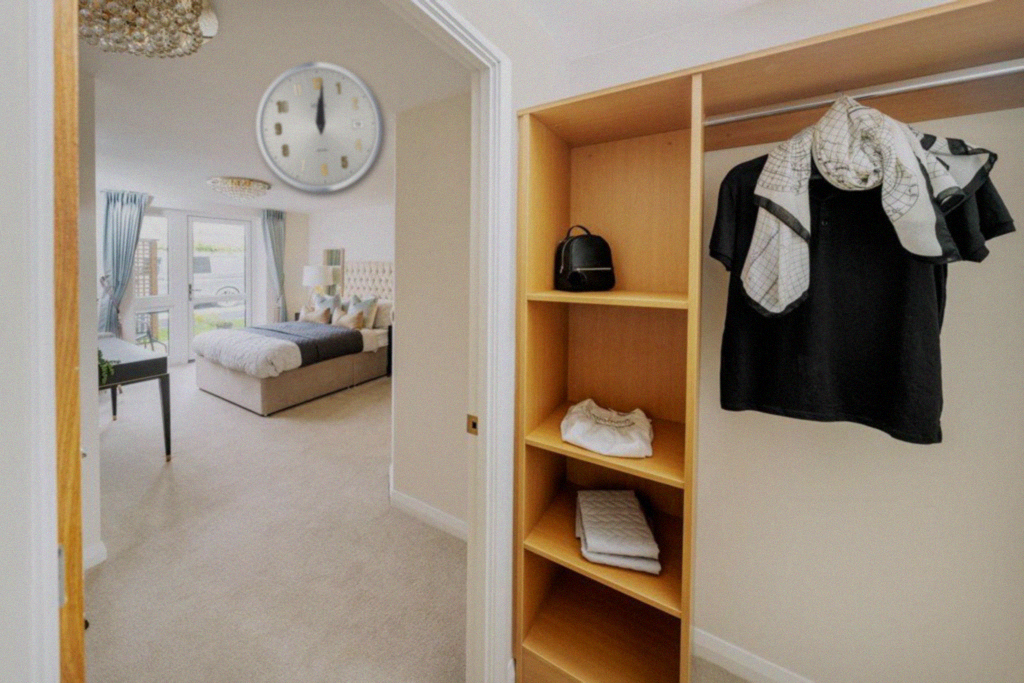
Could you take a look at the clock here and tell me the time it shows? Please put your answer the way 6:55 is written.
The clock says 12:01
